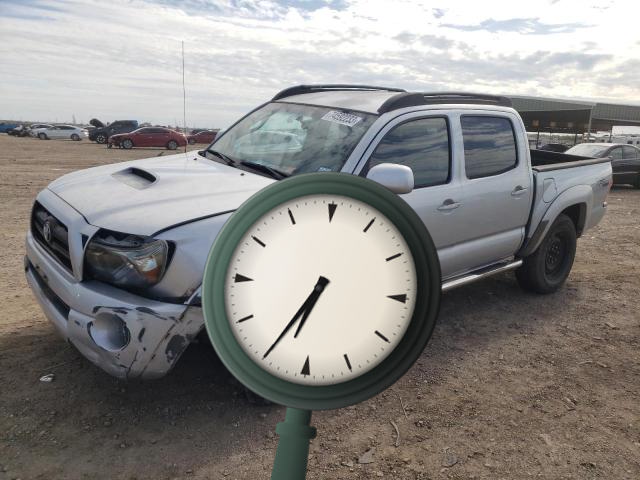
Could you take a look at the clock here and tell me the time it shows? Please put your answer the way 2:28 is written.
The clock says 6:35
